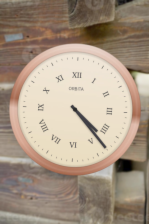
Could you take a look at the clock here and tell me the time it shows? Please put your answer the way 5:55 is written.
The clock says 4:23
